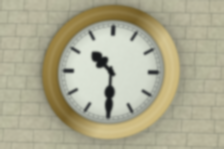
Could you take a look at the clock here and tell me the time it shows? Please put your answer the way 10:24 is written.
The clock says 10:30
